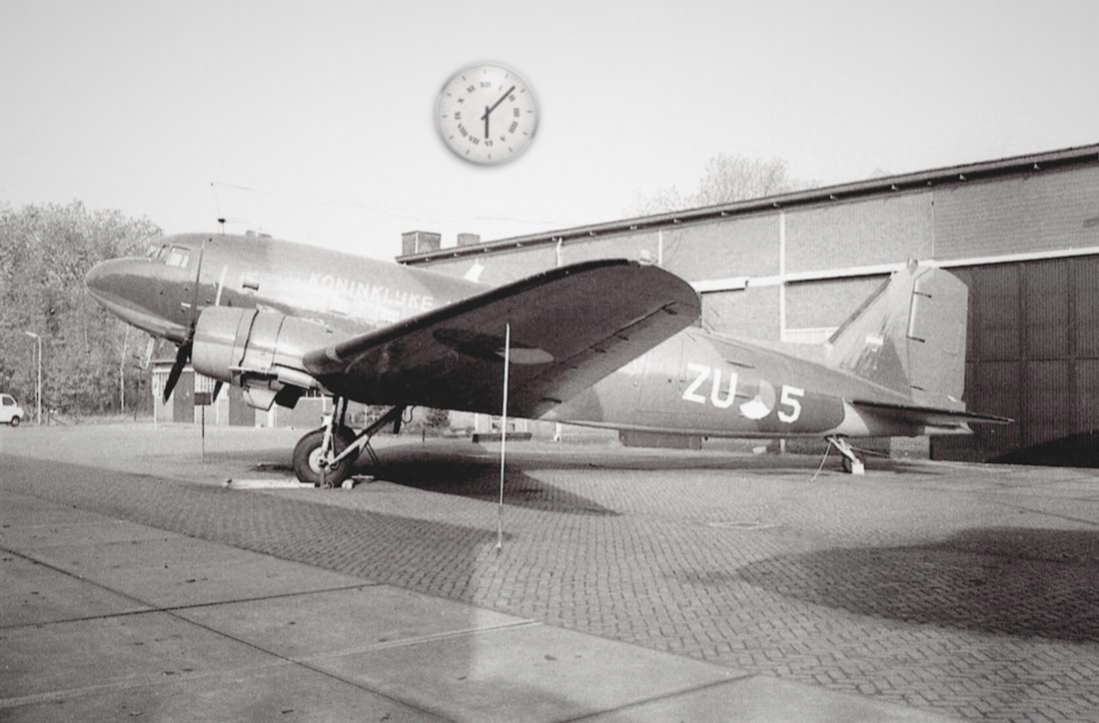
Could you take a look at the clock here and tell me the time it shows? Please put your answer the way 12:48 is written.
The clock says 6:08
